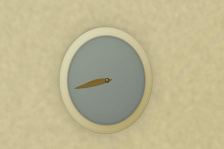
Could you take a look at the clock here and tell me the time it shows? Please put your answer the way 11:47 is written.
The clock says 8:43
